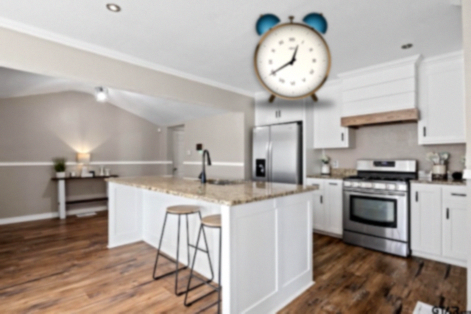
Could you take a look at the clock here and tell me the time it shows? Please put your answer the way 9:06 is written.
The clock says 12:40
